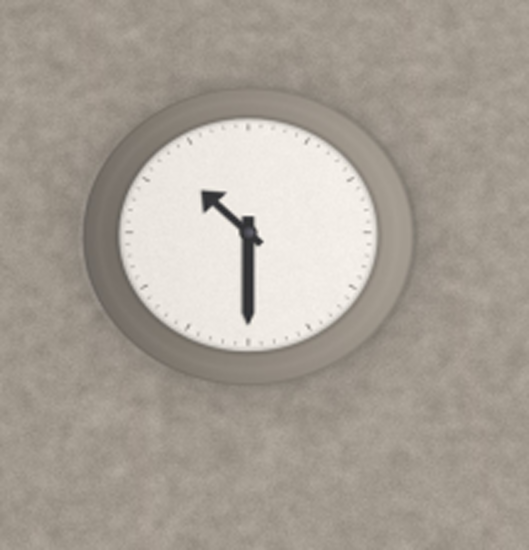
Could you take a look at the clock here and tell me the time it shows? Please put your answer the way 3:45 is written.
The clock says 10:30
